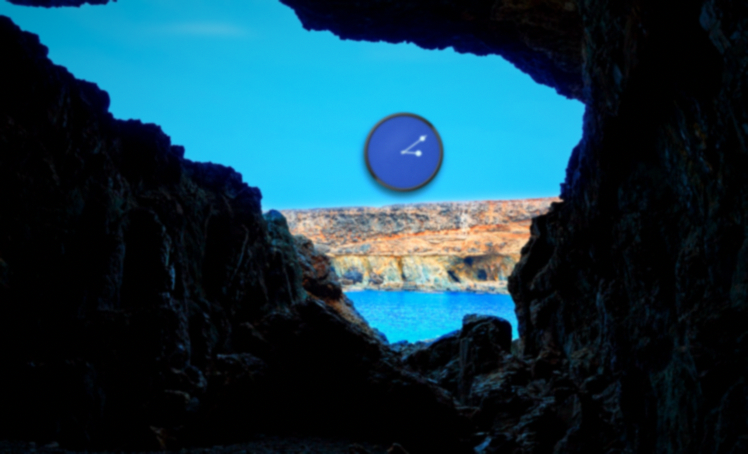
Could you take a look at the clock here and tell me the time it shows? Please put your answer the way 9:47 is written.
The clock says 3:09
